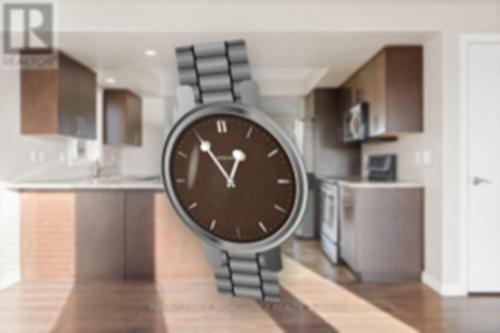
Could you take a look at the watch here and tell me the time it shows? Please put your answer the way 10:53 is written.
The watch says 12:55
